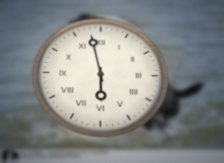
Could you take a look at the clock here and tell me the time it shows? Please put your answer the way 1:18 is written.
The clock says 5:58
